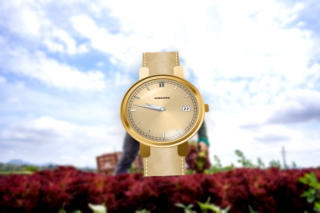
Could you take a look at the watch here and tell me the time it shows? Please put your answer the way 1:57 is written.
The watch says 9:47
